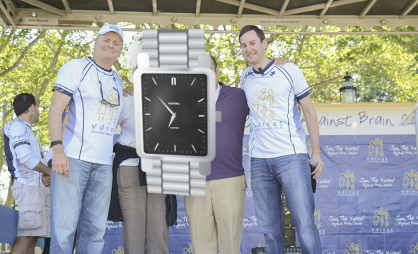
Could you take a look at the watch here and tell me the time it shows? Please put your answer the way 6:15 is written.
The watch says 6:53
